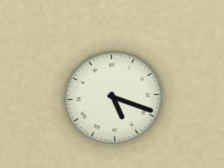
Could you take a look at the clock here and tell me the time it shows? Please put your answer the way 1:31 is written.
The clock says 5:19
